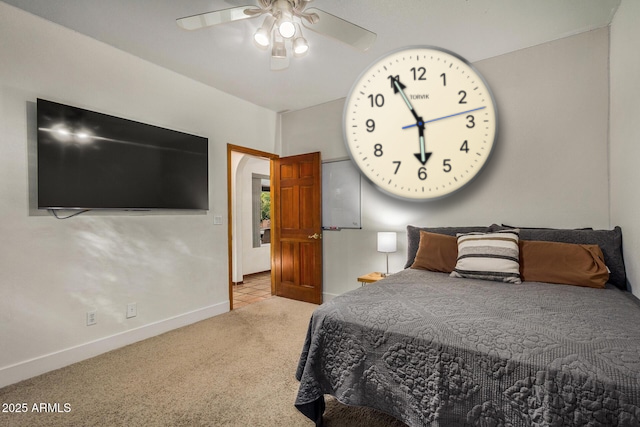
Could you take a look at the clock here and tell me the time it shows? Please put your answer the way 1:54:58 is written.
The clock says 5:55:13
